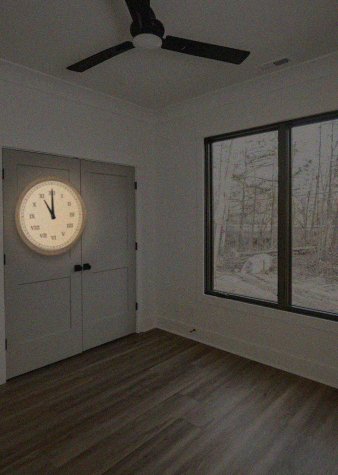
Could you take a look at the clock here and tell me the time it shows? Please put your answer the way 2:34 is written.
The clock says 11:00
